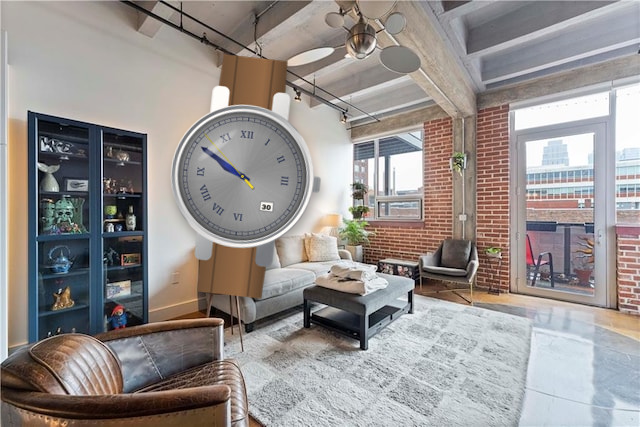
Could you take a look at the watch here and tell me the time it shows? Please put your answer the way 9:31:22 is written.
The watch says 9:49:52
